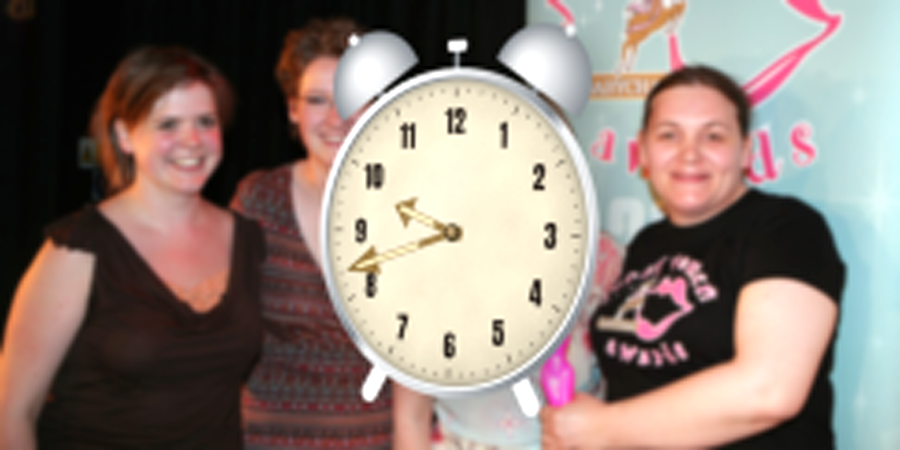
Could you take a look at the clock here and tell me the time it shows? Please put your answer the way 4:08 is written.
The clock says 9:42
